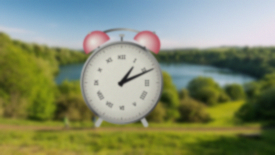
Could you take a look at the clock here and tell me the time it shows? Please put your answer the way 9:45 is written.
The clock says 1:11
